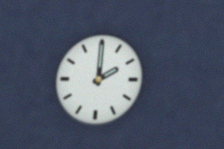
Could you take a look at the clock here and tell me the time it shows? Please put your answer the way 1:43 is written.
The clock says 2:00
